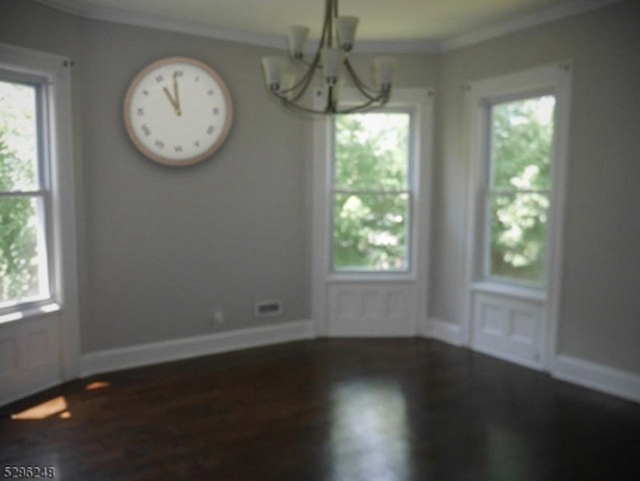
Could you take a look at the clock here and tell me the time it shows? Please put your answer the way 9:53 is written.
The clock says 10:59
